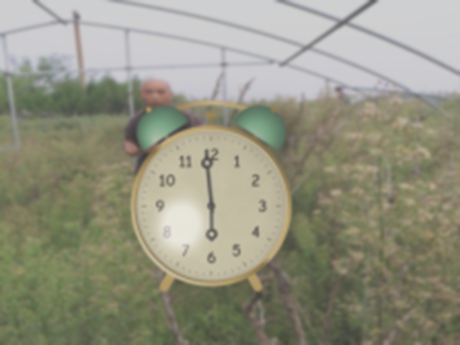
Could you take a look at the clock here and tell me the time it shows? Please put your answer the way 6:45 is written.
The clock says 5:59
